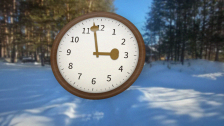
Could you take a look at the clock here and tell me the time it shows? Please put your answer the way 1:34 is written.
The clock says 2:58
